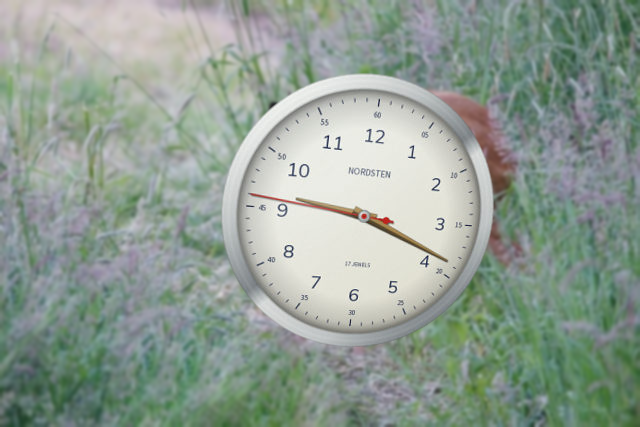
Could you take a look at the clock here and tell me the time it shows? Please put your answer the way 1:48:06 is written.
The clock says 9:18:46
